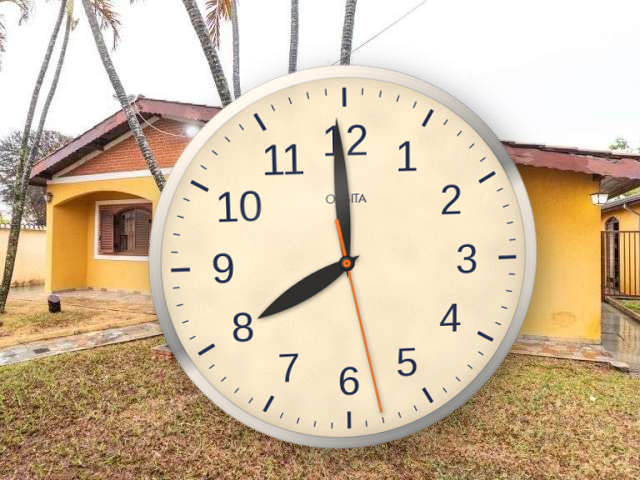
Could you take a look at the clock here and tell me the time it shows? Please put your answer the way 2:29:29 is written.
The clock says 7:59:28
